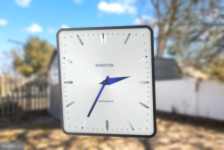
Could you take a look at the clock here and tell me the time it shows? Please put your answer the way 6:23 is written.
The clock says 2:35
